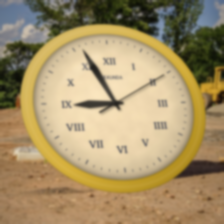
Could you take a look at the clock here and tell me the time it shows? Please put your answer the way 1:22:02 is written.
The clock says 8:56:10
